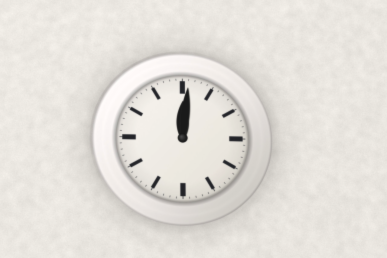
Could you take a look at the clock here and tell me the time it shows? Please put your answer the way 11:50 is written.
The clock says 12:01
